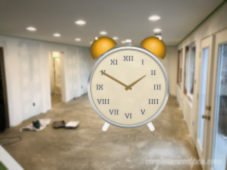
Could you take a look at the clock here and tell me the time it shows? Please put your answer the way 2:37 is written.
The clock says 1:50
